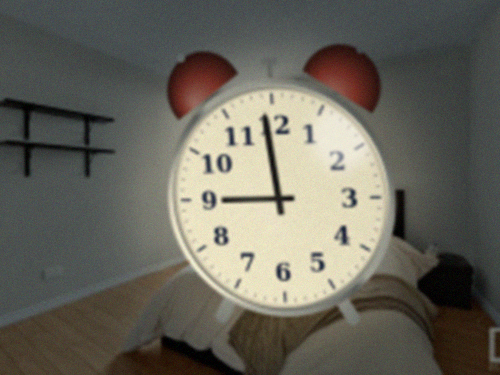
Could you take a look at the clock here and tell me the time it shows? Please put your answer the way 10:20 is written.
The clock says 8:59
